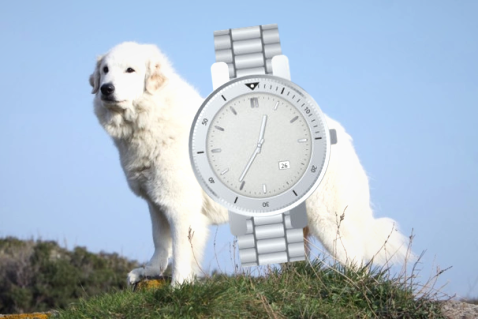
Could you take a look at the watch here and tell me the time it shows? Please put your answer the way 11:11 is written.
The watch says 12:36
